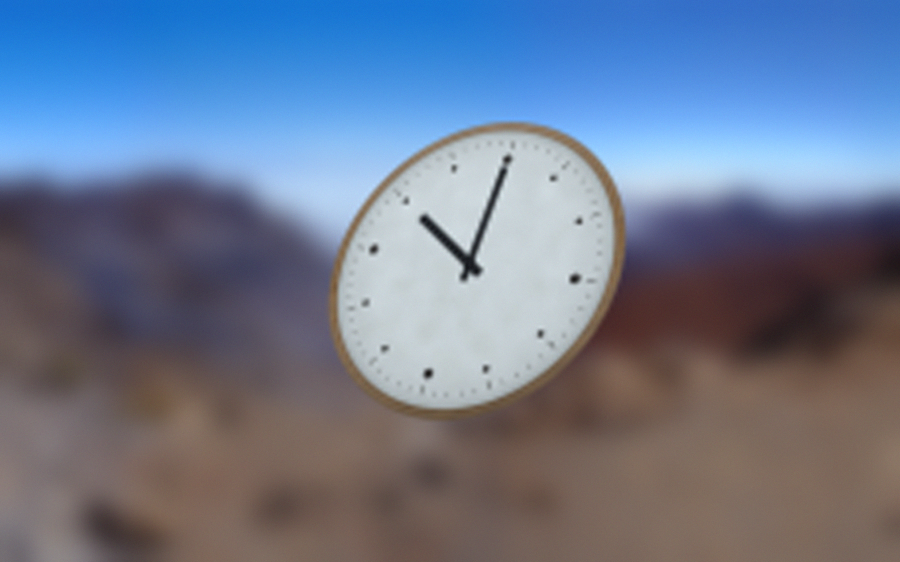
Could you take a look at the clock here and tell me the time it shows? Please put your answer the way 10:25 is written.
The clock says 10:00
